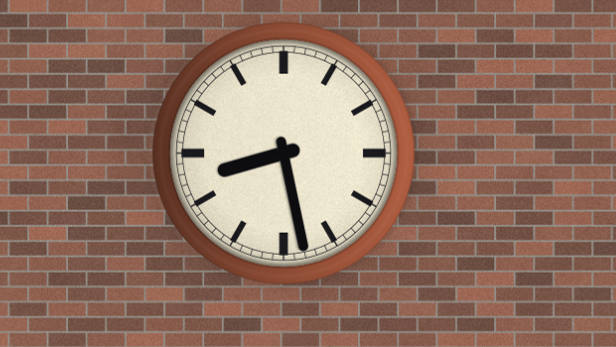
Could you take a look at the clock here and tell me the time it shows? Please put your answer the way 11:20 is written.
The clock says 8:28
